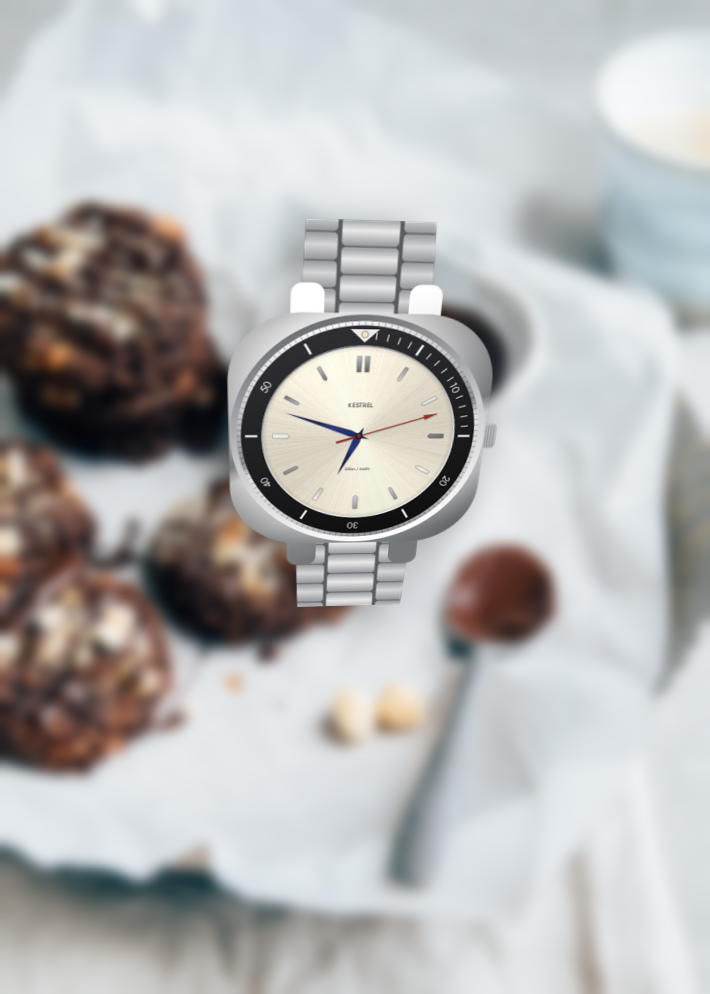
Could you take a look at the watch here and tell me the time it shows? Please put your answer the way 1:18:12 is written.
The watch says 6:48:12
